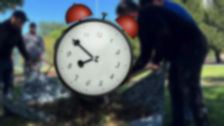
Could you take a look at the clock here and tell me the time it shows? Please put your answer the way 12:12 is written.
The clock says 7:50
